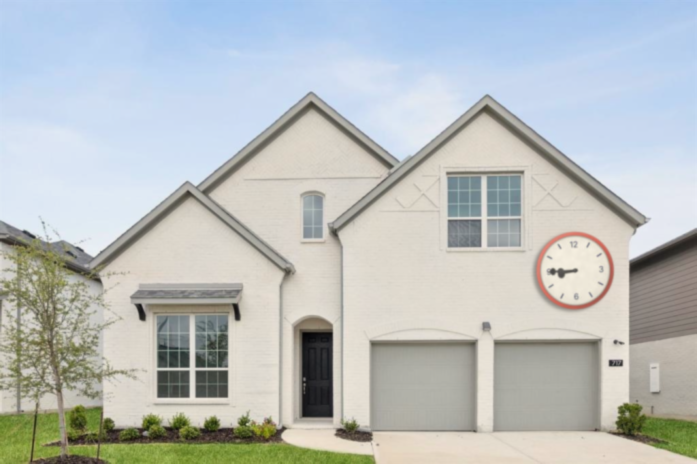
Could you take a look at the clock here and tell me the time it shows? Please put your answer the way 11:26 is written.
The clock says 8:45
